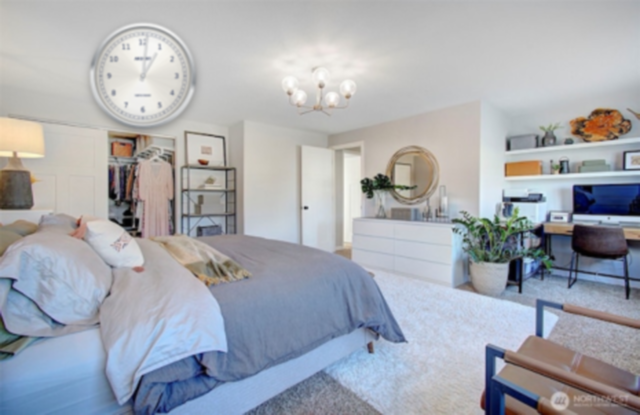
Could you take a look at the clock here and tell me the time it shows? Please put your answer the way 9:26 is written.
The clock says 1:01
